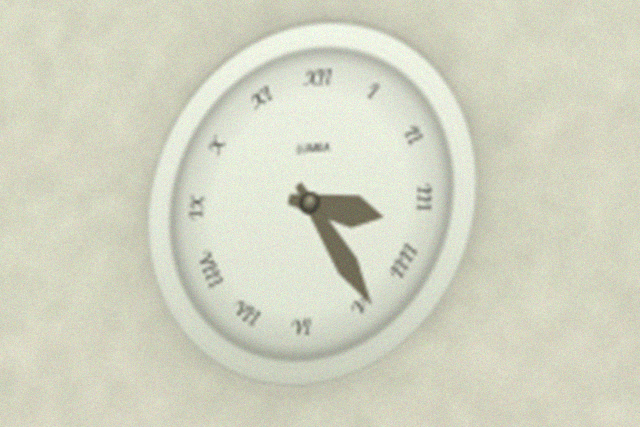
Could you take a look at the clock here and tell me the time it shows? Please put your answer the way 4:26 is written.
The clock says 3:24
